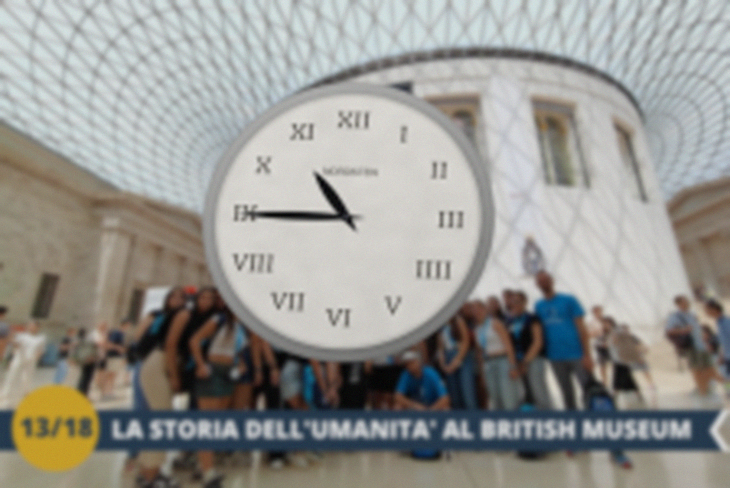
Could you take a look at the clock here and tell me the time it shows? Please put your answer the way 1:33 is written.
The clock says 10:45
